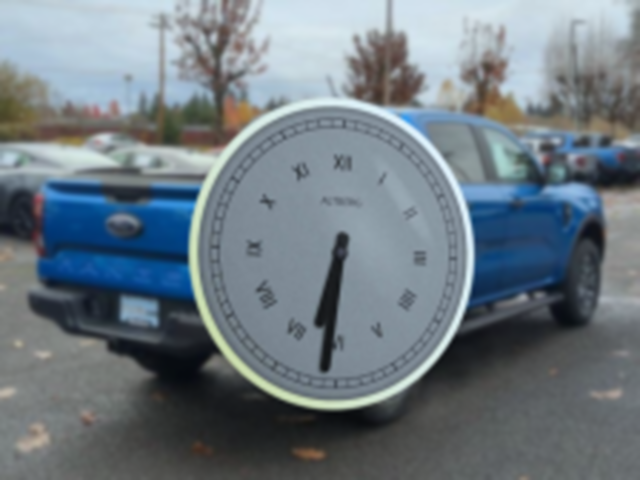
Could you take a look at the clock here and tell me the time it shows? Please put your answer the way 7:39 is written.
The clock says 6:31
